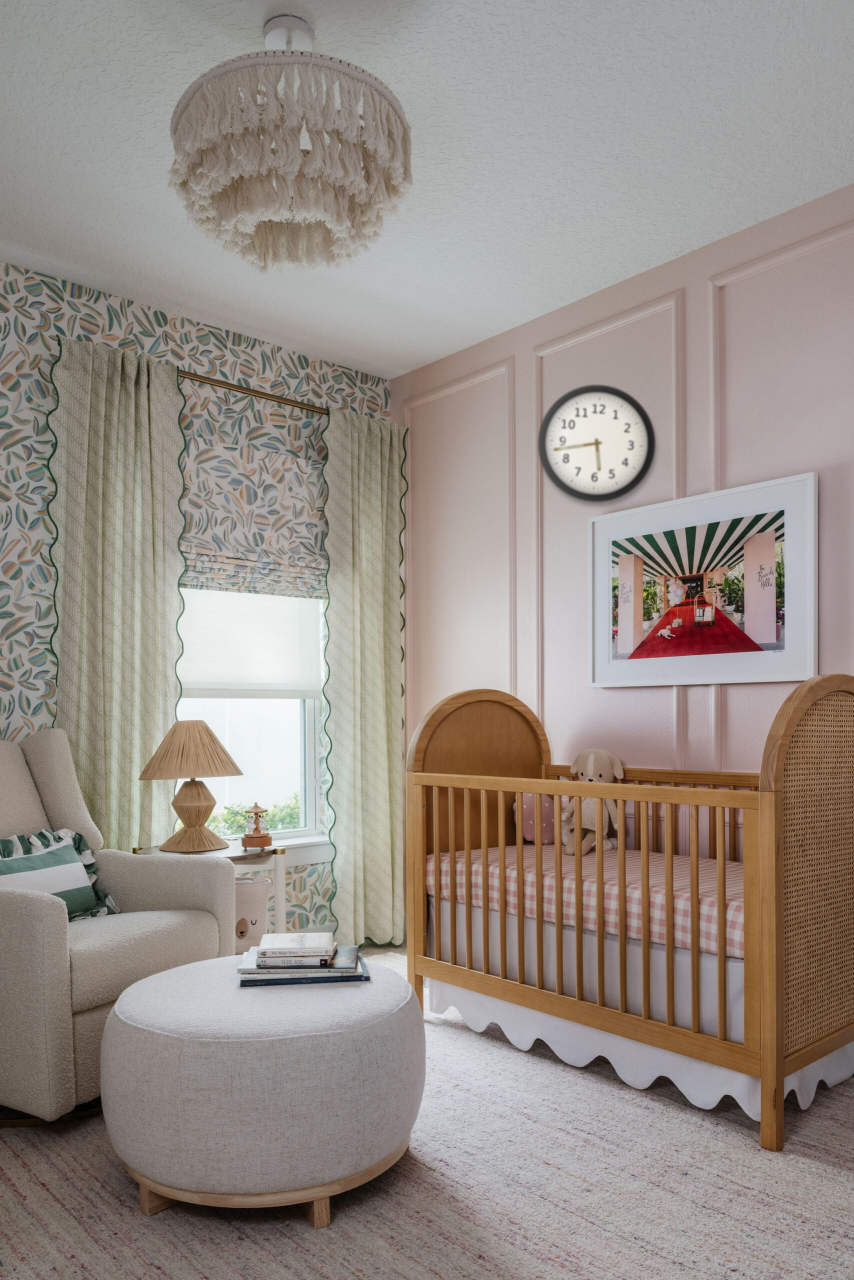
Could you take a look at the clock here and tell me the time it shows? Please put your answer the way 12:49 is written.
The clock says 5:43
